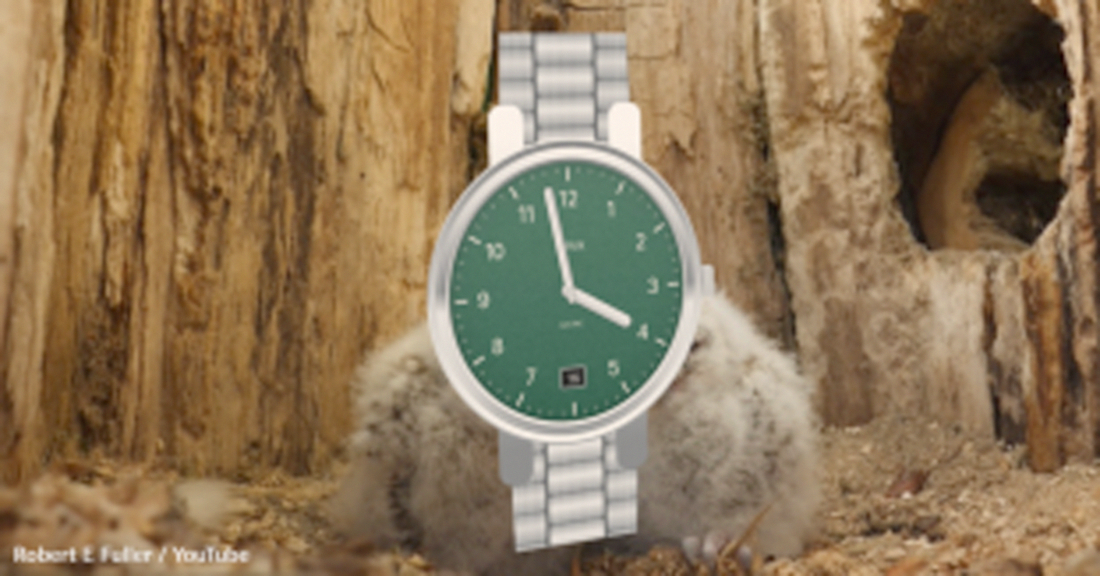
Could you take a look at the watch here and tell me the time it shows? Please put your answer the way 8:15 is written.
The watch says 3:58
